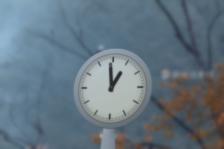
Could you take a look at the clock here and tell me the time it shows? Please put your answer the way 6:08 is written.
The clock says 12:59
